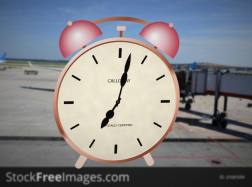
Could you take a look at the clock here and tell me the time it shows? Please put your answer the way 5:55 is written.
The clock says 7:02
